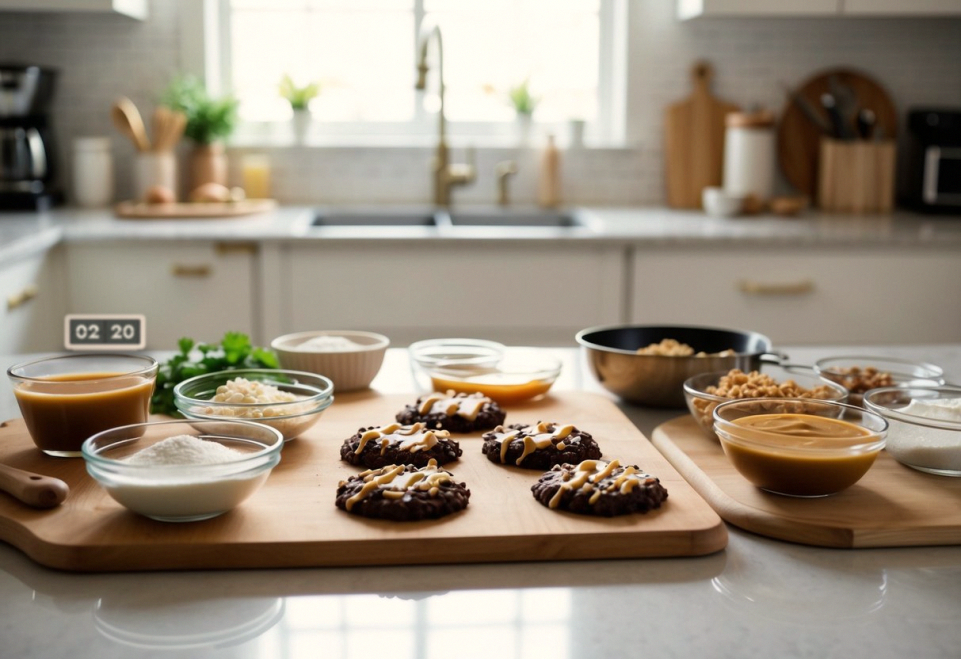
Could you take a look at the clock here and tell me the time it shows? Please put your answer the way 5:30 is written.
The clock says 2:20
